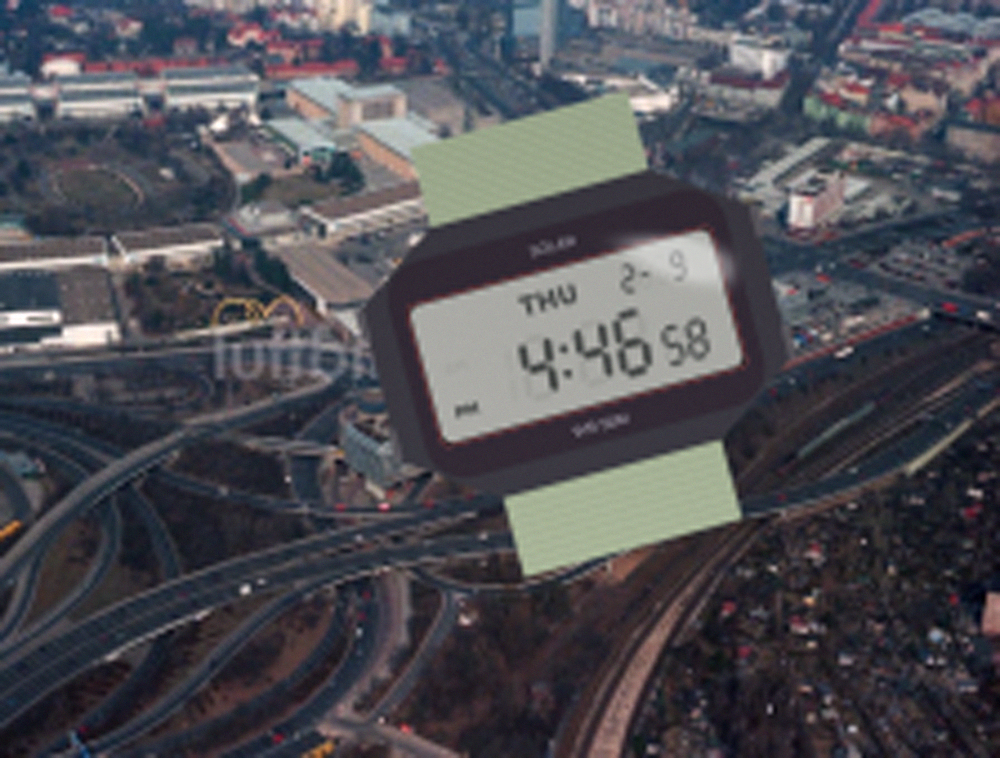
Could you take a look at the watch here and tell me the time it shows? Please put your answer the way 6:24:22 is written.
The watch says 4:46:58
